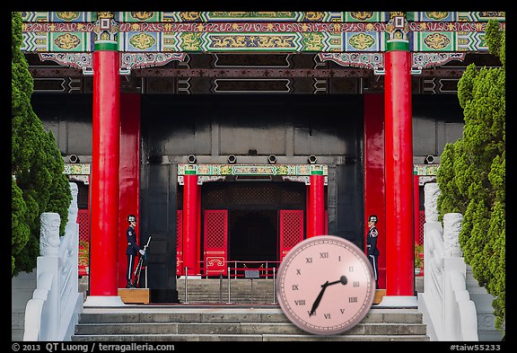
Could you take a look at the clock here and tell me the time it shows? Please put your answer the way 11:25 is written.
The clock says 2:35
